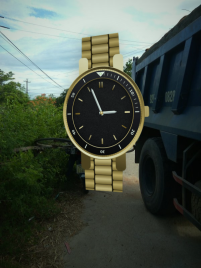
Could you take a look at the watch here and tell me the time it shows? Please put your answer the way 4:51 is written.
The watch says 2:56
